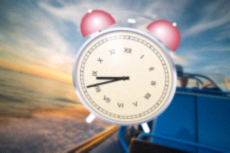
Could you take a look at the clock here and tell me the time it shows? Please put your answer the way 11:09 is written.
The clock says 8:41
